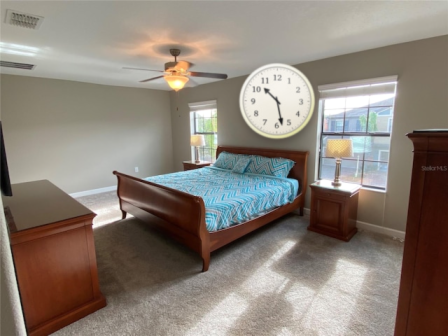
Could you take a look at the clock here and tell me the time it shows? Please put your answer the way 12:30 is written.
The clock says 10:28
